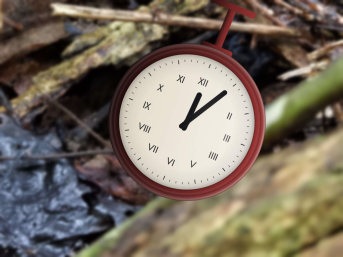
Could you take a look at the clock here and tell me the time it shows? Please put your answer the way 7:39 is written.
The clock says 12:05
